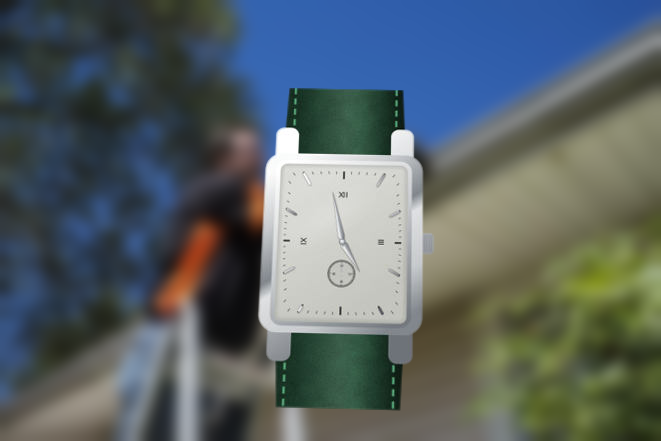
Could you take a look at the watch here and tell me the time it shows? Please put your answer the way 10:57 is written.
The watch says 4:58
